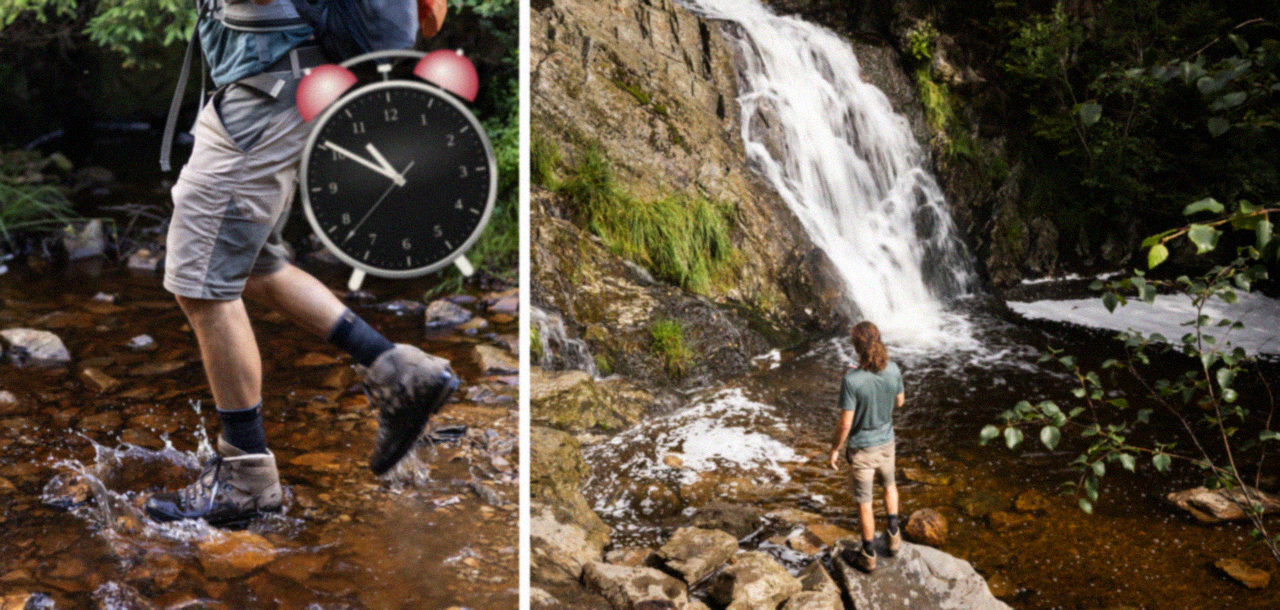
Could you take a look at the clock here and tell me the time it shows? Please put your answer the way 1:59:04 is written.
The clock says 10:50:38
